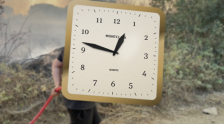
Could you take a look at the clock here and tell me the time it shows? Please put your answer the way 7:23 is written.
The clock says 12:47
